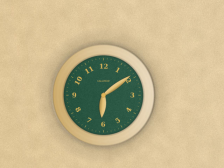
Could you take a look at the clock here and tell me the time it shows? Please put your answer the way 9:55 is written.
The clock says 6:09
